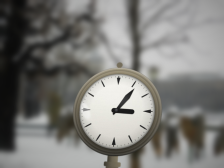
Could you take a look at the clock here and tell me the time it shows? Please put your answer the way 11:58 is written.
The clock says 3:06
